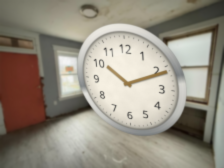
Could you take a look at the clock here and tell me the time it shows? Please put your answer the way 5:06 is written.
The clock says 10:11
